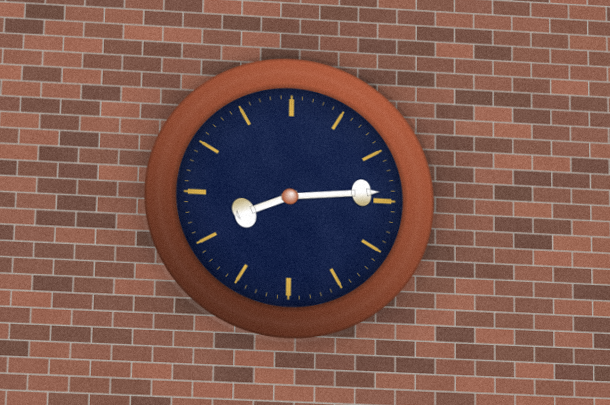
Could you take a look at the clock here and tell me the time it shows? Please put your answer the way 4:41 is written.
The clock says 8:14
